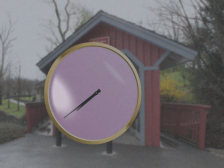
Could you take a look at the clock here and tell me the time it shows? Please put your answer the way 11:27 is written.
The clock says 7:39
